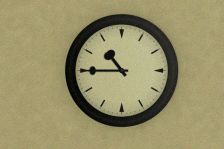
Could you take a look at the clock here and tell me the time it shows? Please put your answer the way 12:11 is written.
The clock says 10:45
